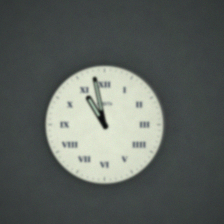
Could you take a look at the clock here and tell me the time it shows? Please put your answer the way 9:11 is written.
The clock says 10:58
